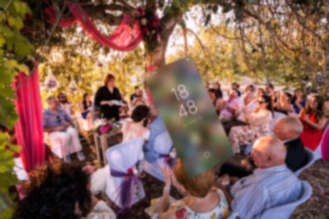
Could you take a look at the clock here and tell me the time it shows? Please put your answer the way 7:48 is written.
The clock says 18:48
